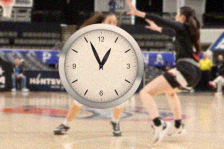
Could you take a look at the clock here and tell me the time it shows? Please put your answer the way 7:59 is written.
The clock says 12:56
